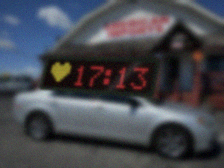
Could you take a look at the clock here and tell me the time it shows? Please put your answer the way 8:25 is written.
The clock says 17:13
